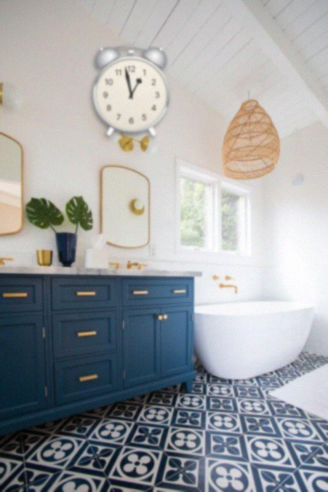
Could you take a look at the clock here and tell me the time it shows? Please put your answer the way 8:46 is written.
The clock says 12:58
